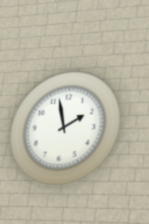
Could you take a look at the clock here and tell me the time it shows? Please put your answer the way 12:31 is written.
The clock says 1:57
